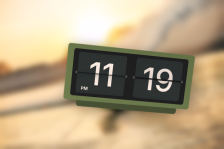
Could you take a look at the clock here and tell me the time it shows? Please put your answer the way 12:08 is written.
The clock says 11:19
